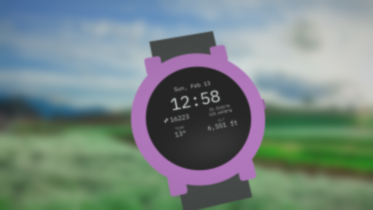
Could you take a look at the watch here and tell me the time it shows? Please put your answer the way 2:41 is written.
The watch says 12:58
